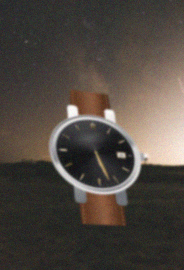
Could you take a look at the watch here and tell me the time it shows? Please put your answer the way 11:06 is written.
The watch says 5:27
